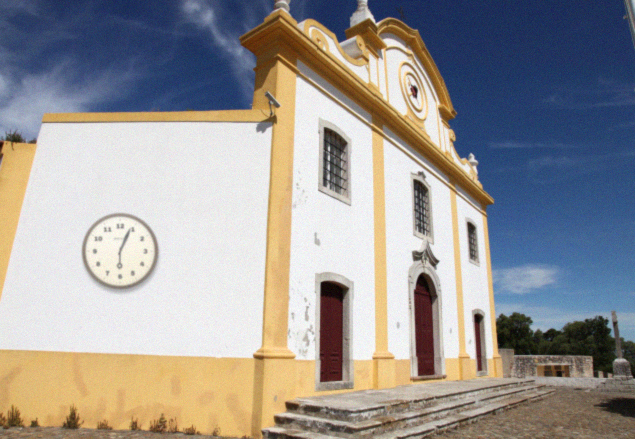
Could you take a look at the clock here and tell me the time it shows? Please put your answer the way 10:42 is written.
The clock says 6:04
